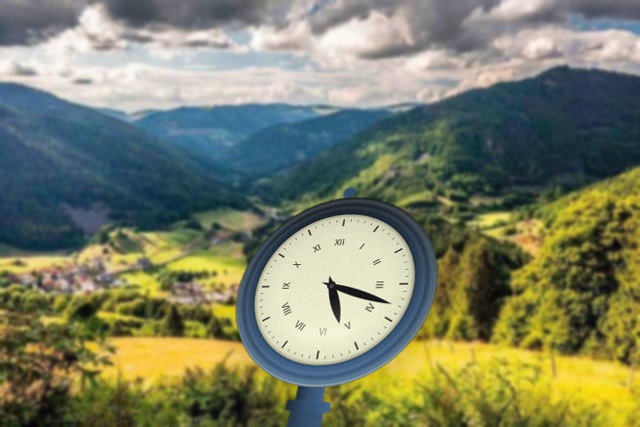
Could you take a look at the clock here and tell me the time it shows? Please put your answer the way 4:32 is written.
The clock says 5:18
